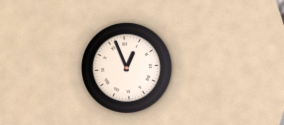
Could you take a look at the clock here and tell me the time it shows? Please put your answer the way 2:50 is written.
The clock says 12:57
